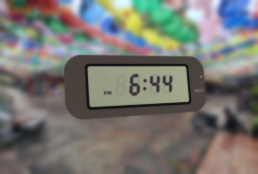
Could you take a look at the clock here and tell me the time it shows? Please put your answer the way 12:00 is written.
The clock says 6:44
